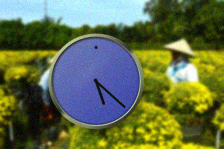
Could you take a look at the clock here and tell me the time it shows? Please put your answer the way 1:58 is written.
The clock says 5:22
